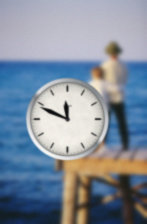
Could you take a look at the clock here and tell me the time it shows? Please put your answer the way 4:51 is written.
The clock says 11:49
